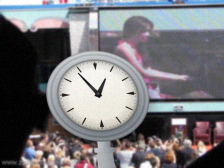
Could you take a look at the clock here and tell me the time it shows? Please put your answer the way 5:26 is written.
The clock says 12:54
